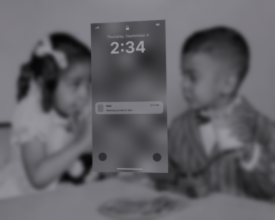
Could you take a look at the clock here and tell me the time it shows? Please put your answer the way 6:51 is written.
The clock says 2:34
